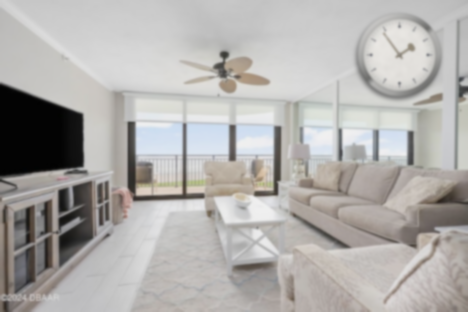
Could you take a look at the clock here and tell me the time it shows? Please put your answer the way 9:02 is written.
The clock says 1:54
